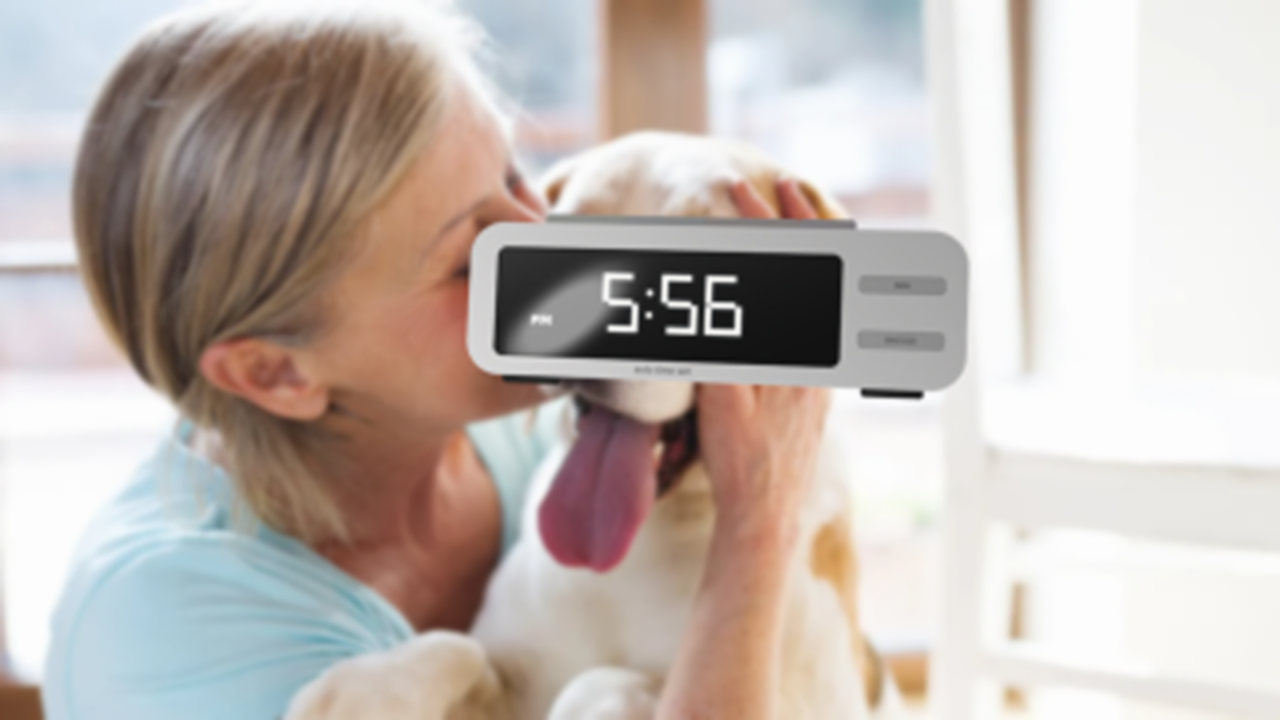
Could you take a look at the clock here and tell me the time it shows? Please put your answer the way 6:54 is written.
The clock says 5:56
